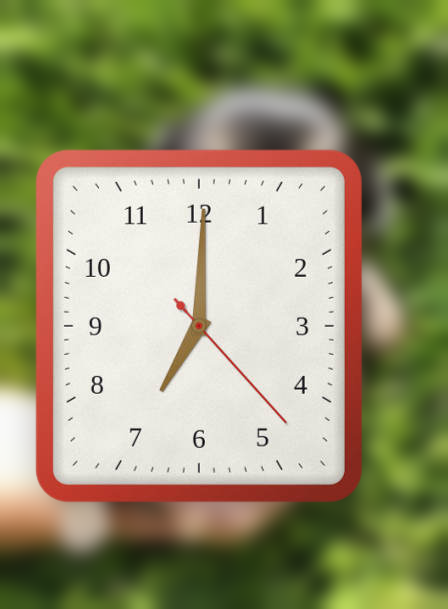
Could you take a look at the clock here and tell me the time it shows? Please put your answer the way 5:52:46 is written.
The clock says 7:00:23
